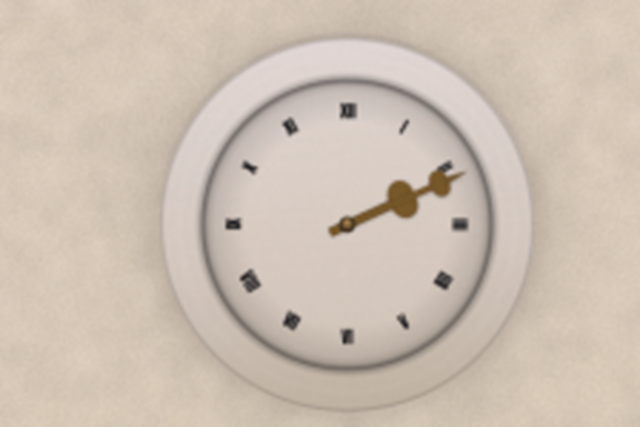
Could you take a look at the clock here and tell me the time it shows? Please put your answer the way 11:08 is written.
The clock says 2:11
